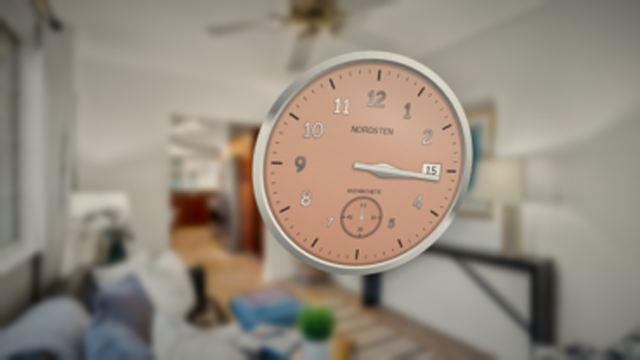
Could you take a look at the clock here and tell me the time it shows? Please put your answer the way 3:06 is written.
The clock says 3:16
